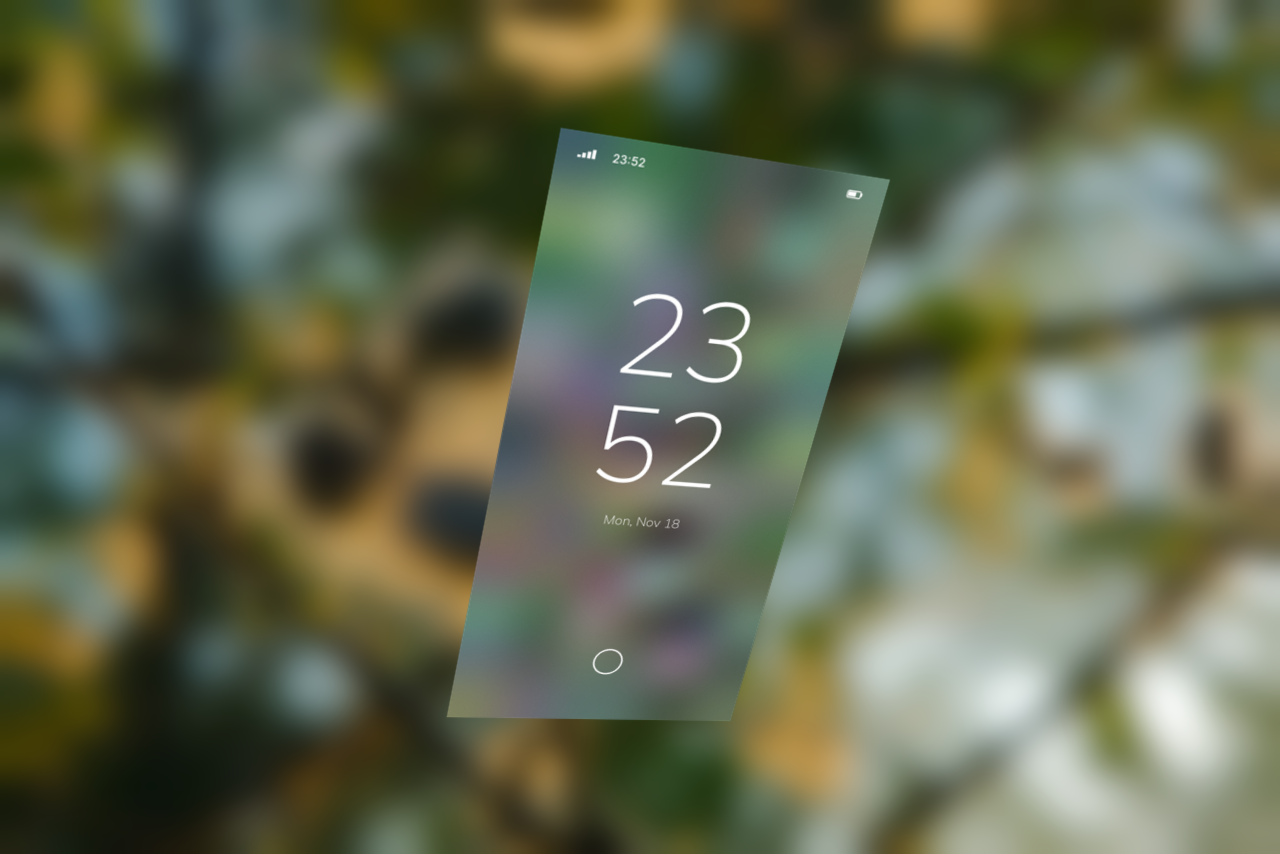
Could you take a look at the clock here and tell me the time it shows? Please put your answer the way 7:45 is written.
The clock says 23:52
